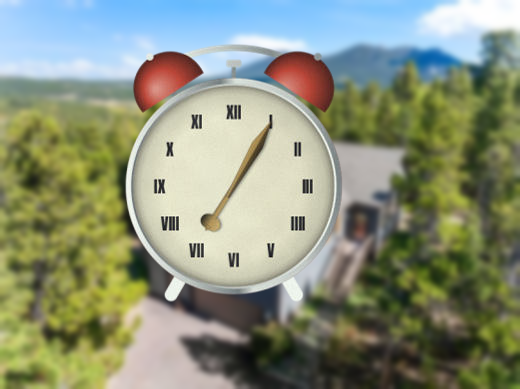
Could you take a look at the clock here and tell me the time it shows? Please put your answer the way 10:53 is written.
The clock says 7:05
